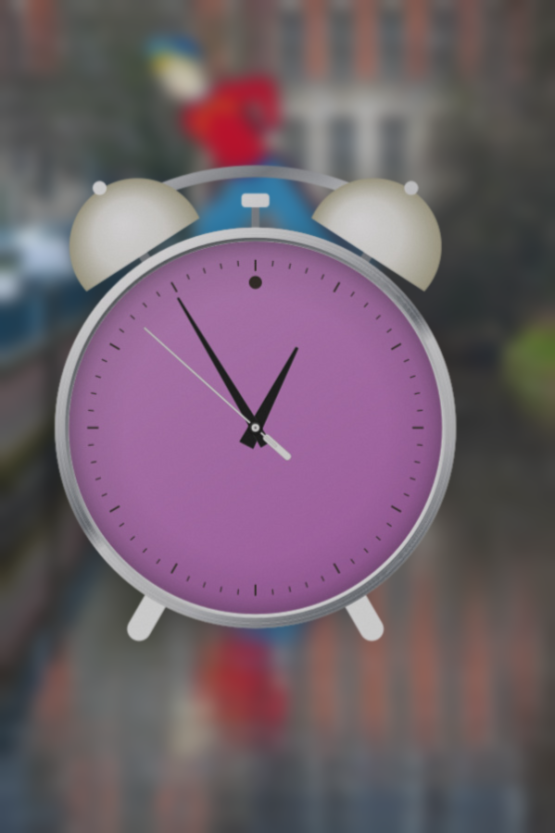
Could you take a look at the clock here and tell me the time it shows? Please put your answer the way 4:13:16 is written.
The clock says 12:54:52
